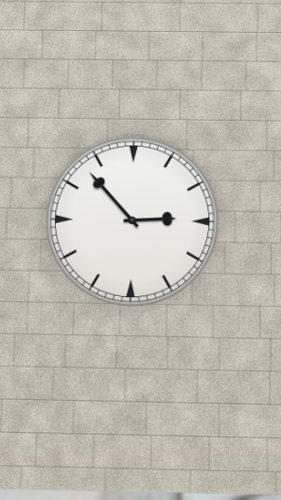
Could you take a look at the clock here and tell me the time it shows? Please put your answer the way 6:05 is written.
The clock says 2:53
